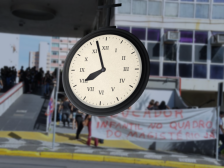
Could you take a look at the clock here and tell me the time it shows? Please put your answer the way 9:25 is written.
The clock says 7:57
